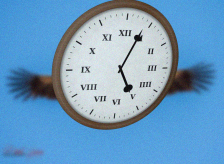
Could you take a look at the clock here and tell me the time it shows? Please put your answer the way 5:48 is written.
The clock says 5:04
